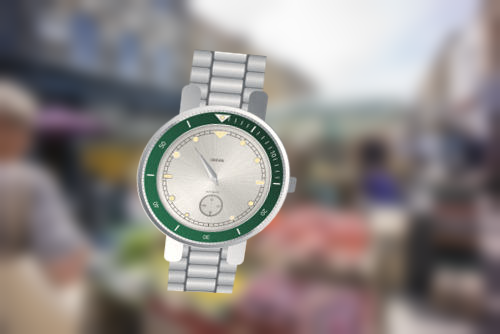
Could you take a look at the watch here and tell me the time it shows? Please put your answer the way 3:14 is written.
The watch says 10:54
